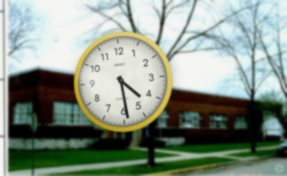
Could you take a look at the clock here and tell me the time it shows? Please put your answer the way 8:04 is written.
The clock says 4:29
